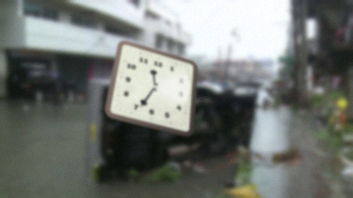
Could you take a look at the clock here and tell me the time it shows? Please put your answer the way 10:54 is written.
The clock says 11:34
